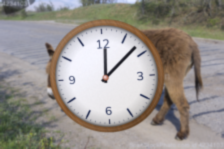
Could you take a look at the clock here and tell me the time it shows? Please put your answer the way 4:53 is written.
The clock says 12:08
